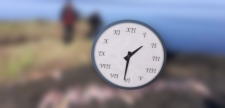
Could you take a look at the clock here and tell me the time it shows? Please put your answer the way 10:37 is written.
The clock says 1:31
